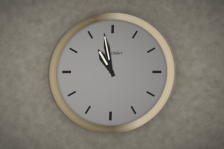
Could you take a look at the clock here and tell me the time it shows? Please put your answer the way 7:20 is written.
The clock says 10:58
